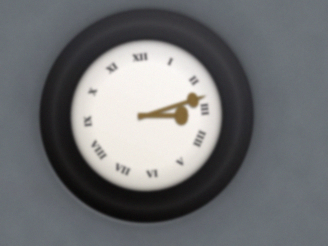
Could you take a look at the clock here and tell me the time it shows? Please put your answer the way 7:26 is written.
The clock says 3:13
